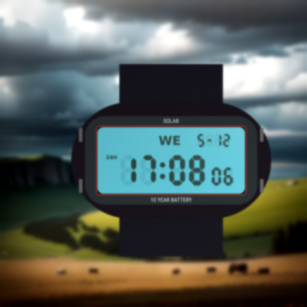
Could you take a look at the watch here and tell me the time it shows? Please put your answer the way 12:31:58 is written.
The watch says 17:08:06
